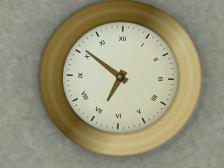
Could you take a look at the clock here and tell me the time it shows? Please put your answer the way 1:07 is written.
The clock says 6:51
